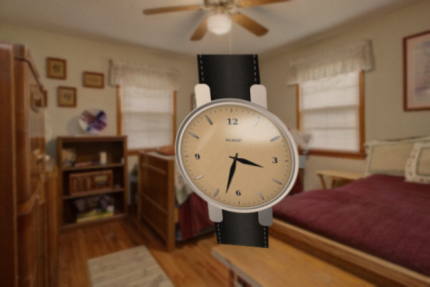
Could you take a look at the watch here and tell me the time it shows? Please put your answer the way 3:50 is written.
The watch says 3:33
